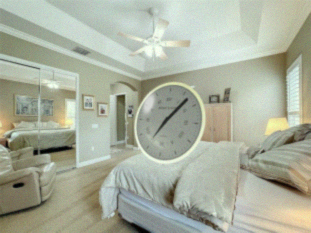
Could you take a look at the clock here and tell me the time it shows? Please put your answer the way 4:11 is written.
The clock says 7:07
